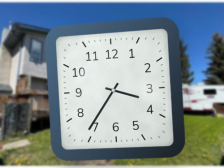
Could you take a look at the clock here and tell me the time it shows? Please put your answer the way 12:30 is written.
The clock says 3:36
